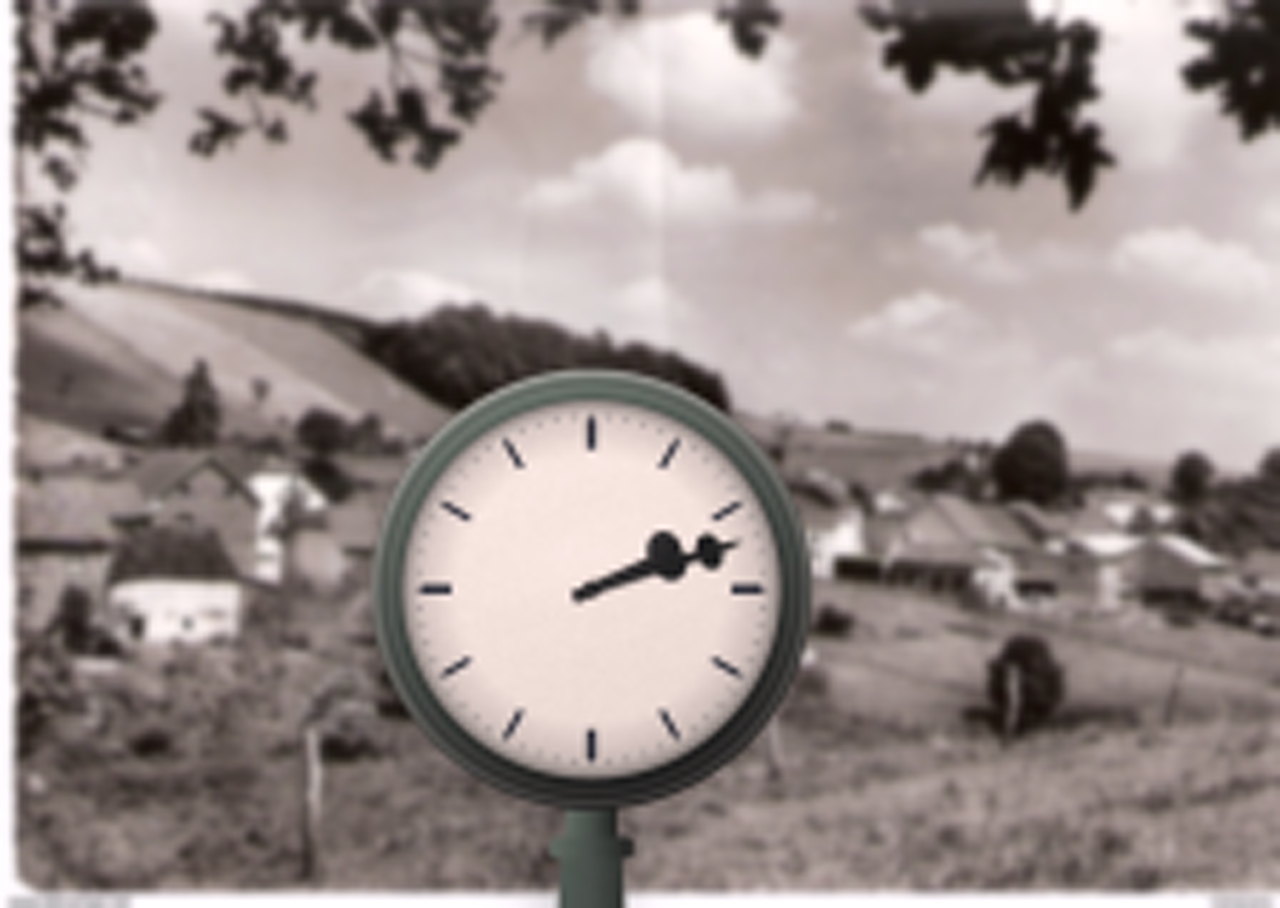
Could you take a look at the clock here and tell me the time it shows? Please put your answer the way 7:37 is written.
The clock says 2:12
